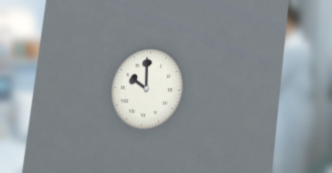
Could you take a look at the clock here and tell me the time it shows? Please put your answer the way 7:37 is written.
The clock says 9:59
